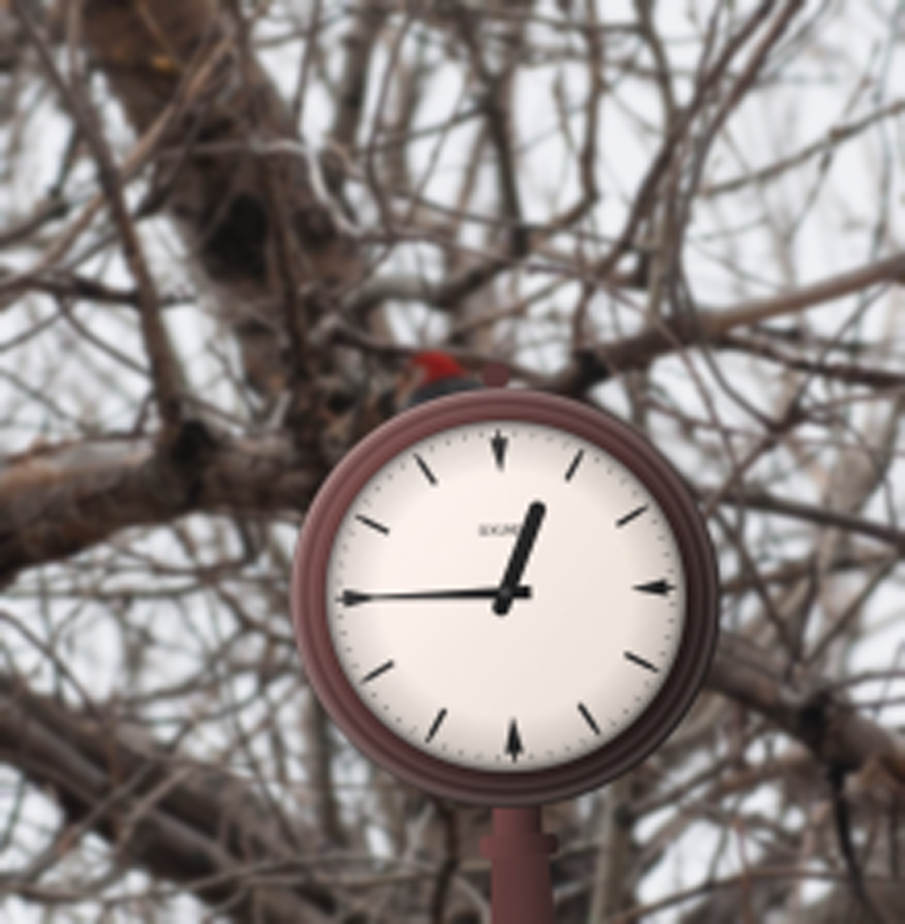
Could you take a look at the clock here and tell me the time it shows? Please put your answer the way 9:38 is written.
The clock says 12:45
